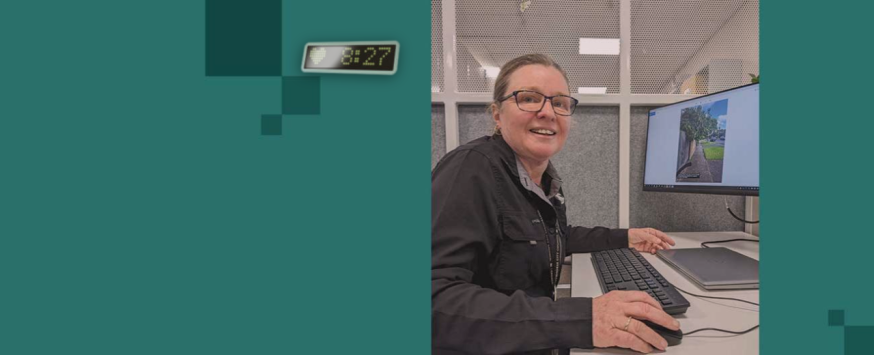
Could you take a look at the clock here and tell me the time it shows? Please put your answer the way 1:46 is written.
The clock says 8:27
